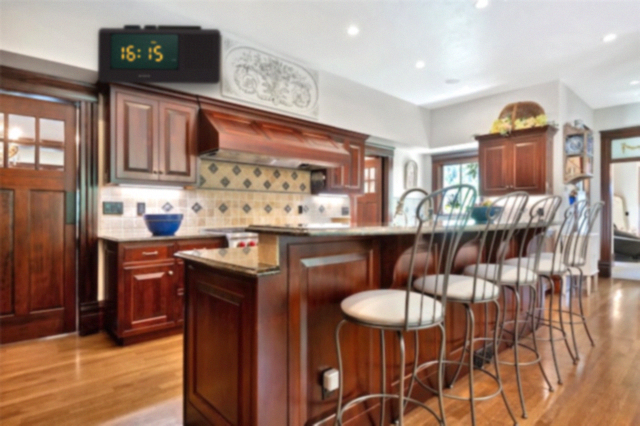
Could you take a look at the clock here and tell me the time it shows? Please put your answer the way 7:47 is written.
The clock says 16:15
